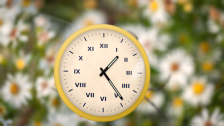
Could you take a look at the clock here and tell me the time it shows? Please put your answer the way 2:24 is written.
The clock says 1:24
